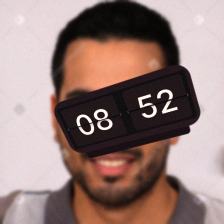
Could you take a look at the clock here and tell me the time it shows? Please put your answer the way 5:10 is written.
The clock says 8:52
